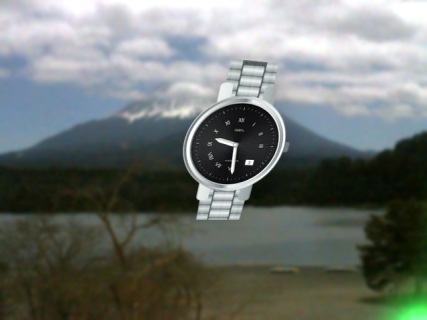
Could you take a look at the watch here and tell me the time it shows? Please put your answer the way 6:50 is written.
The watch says 9:29
